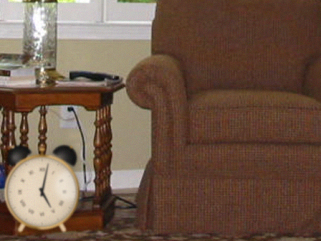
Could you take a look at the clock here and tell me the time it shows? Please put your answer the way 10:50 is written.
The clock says 5:02
